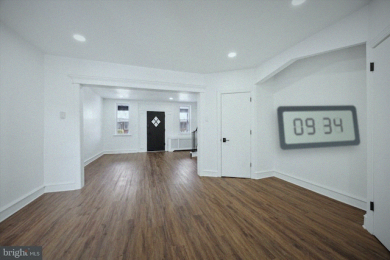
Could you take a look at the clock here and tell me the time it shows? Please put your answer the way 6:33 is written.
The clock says 9:34
